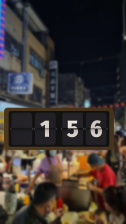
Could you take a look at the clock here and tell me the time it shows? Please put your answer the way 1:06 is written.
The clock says 1:56
